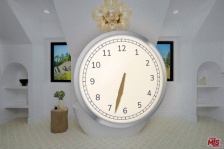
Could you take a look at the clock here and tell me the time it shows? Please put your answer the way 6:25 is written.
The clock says 6:33
